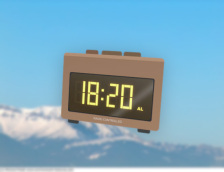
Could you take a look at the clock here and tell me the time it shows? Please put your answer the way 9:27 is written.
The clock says 18:20
